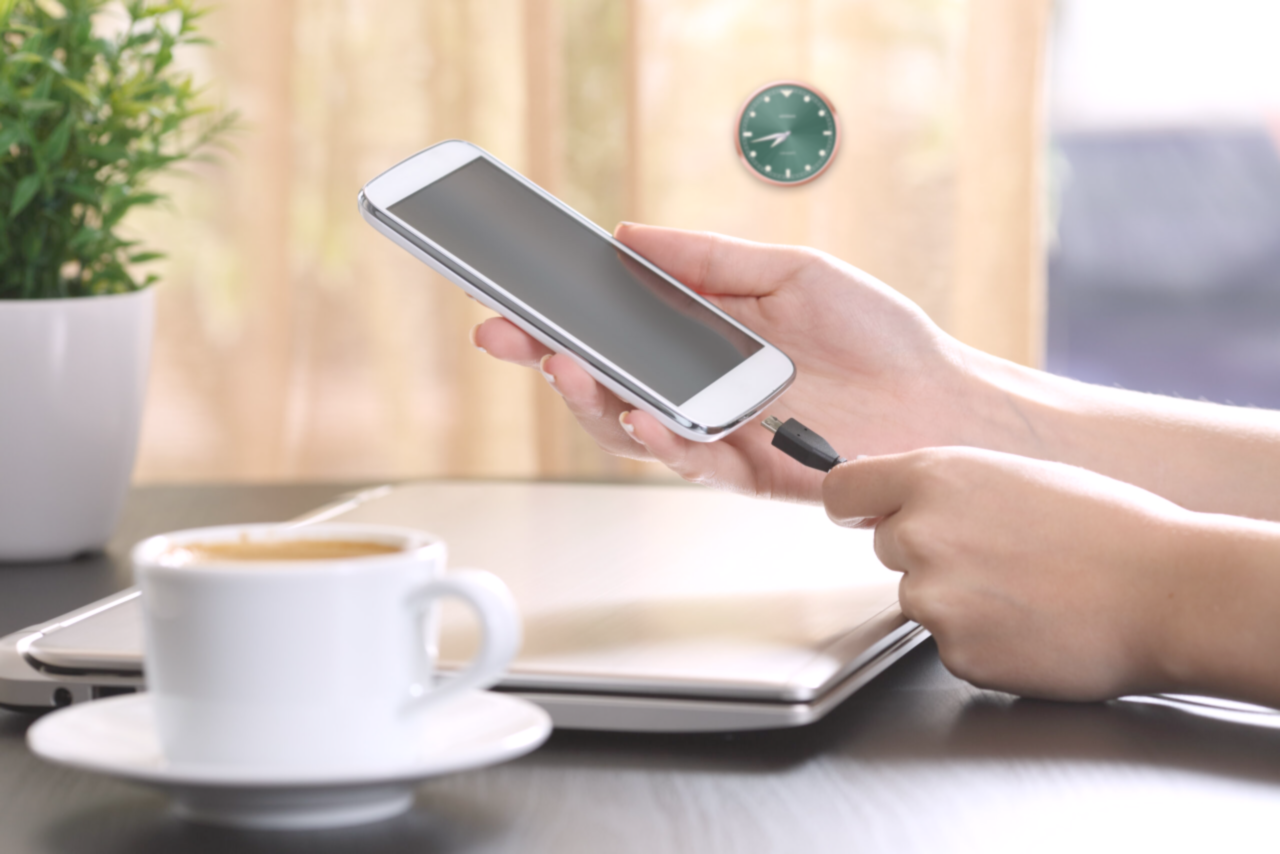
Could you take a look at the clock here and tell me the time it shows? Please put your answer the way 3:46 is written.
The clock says 7:43
